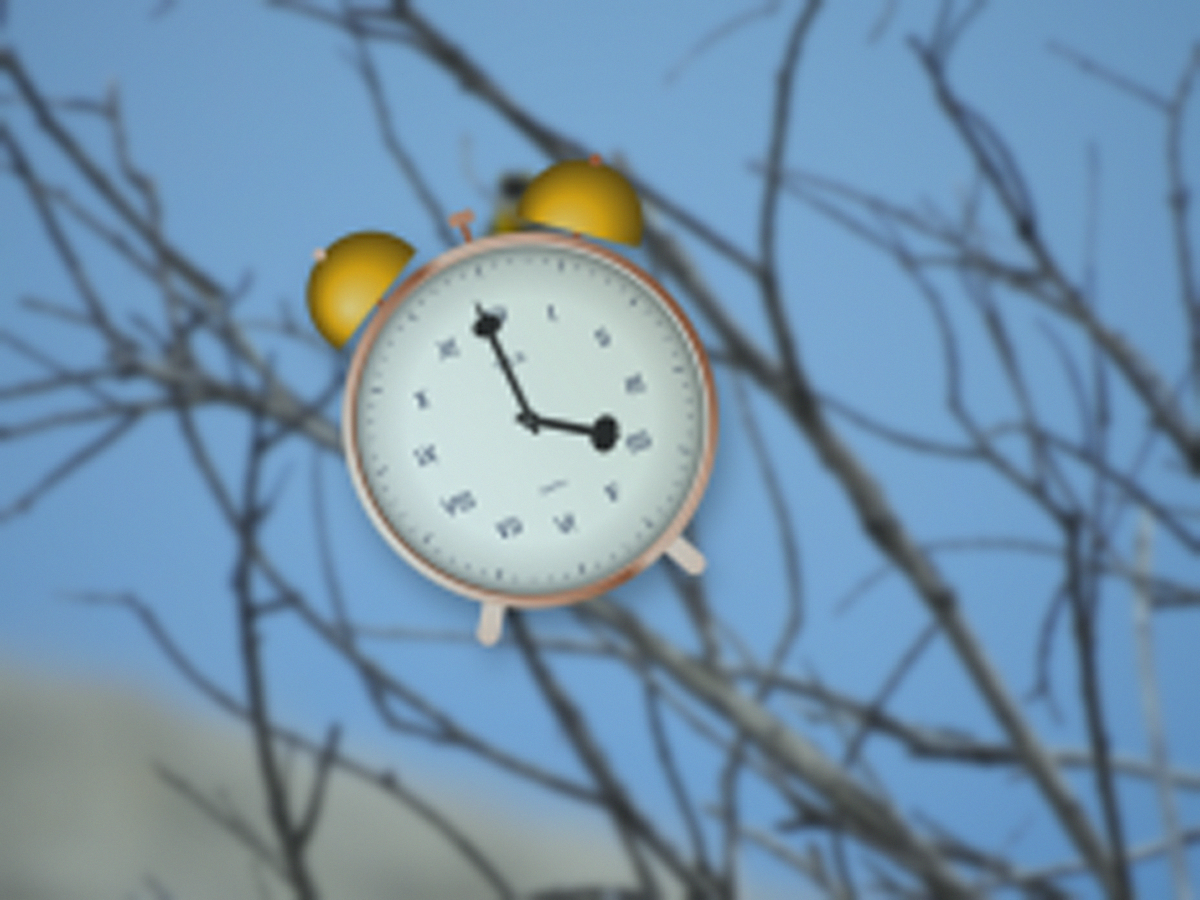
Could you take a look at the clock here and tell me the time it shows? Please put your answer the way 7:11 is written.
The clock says 3:59
